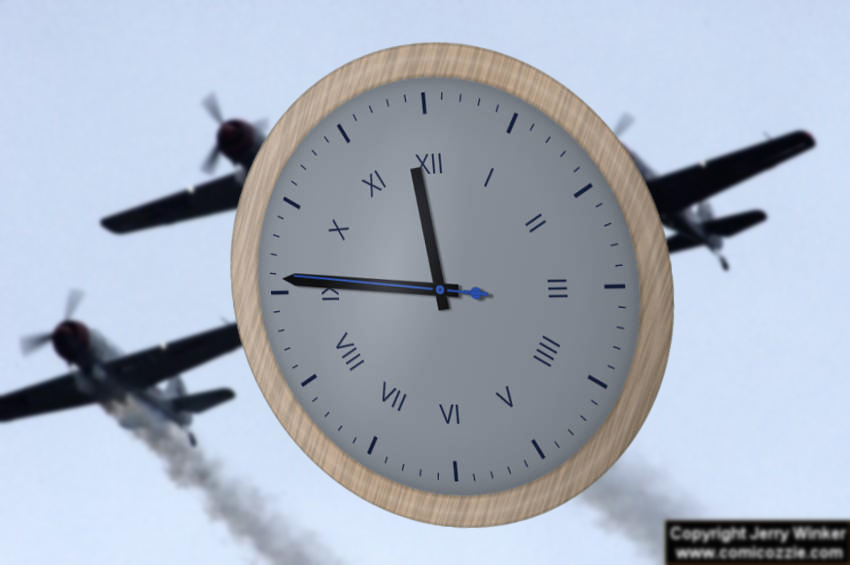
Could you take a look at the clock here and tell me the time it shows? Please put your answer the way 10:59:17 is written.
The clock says 11:45:46
